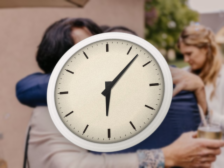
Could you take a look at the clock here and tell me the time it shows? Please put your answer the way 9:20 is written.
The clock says 6:07
